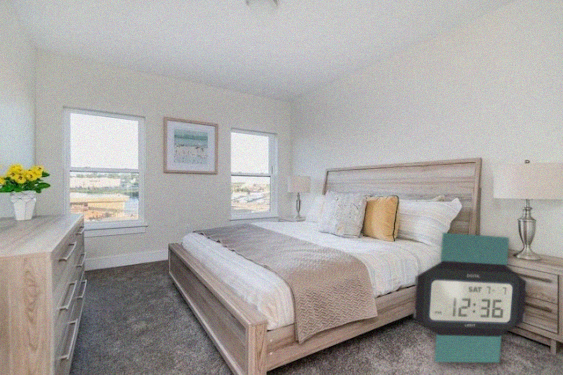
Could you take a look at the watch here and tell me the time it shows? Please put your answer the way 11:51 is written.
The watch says 12:36
